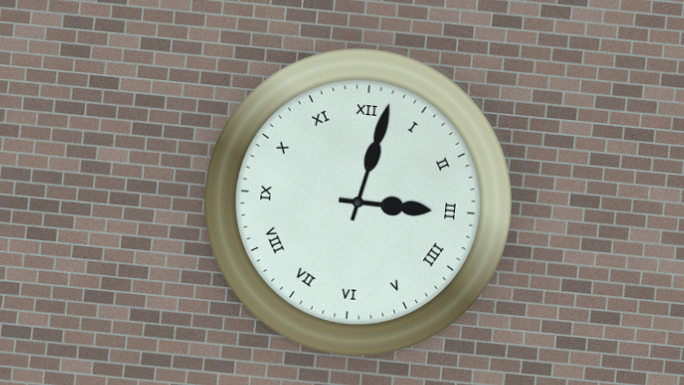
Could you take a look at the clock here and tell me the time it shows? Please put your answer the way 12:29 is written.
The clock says 3:02
